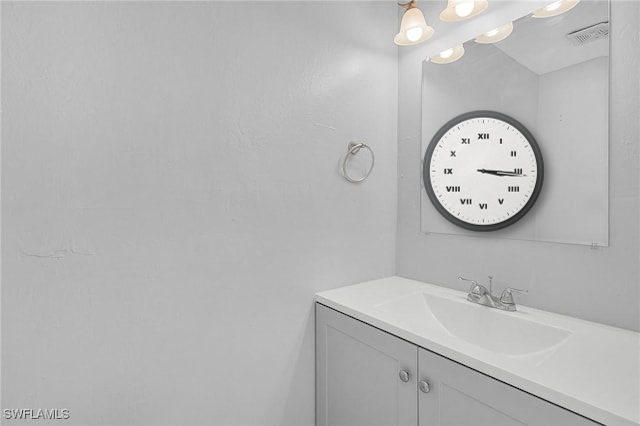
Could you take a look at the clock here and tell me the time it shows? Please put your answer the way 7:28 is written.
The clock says 3:16
